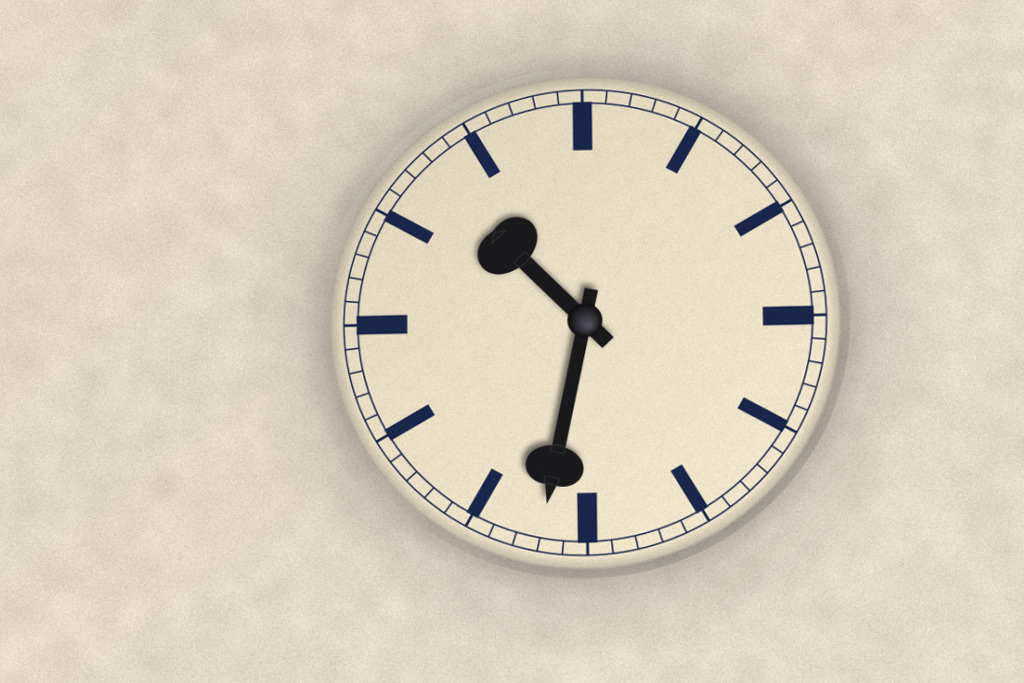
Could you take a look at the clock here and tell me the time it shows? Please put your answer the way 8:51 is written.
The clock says 10:32
